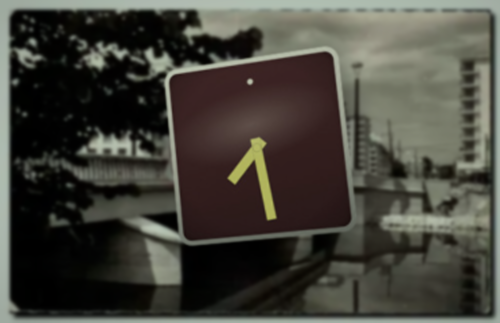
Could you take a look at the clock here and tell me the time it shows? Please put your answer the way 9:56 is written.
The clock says 7:29
